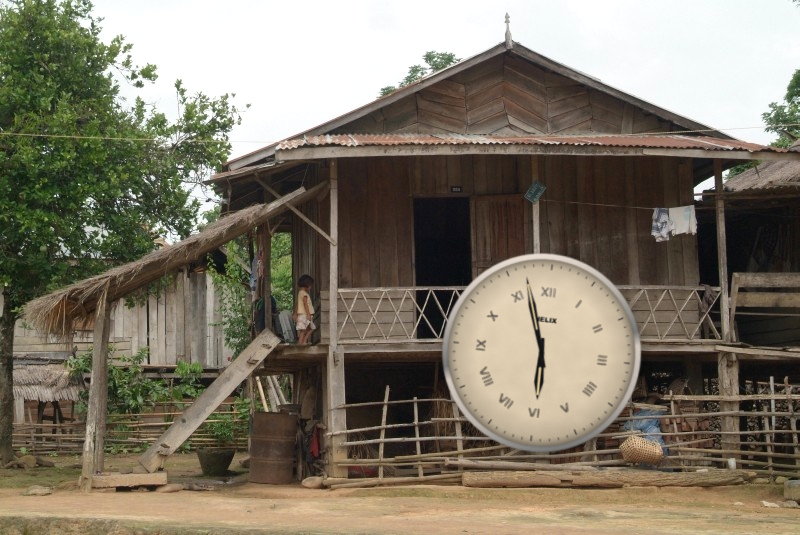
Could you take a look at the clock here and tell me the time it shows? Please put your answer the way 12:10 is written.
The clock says 5:57
